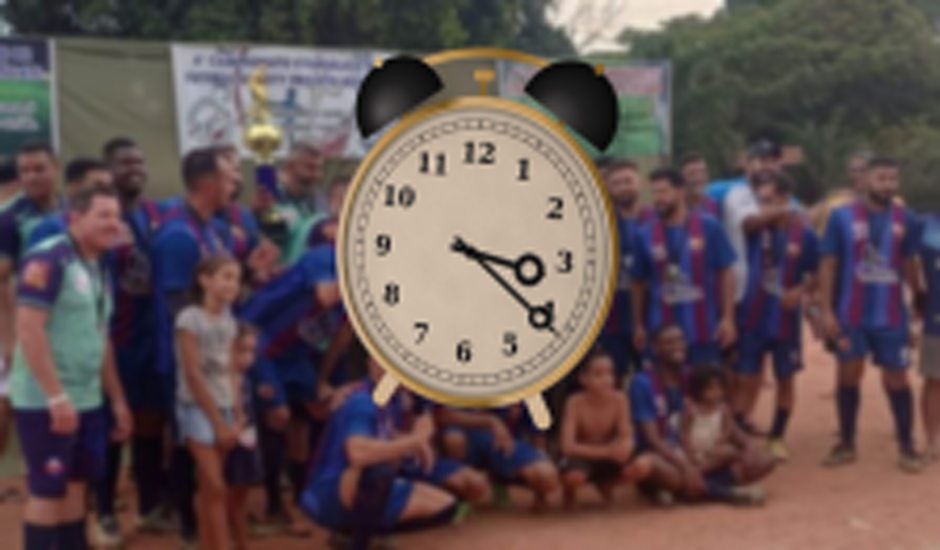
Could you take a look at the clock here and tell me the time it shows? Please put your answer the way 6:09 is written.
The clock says 3:21
